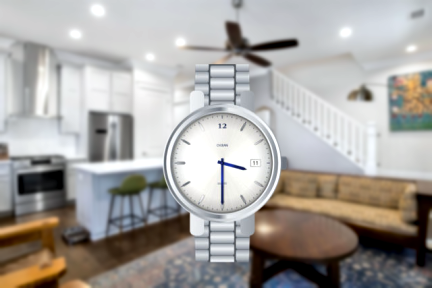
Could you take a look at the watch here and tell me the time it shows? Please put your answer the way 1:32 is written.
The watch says 3:30
